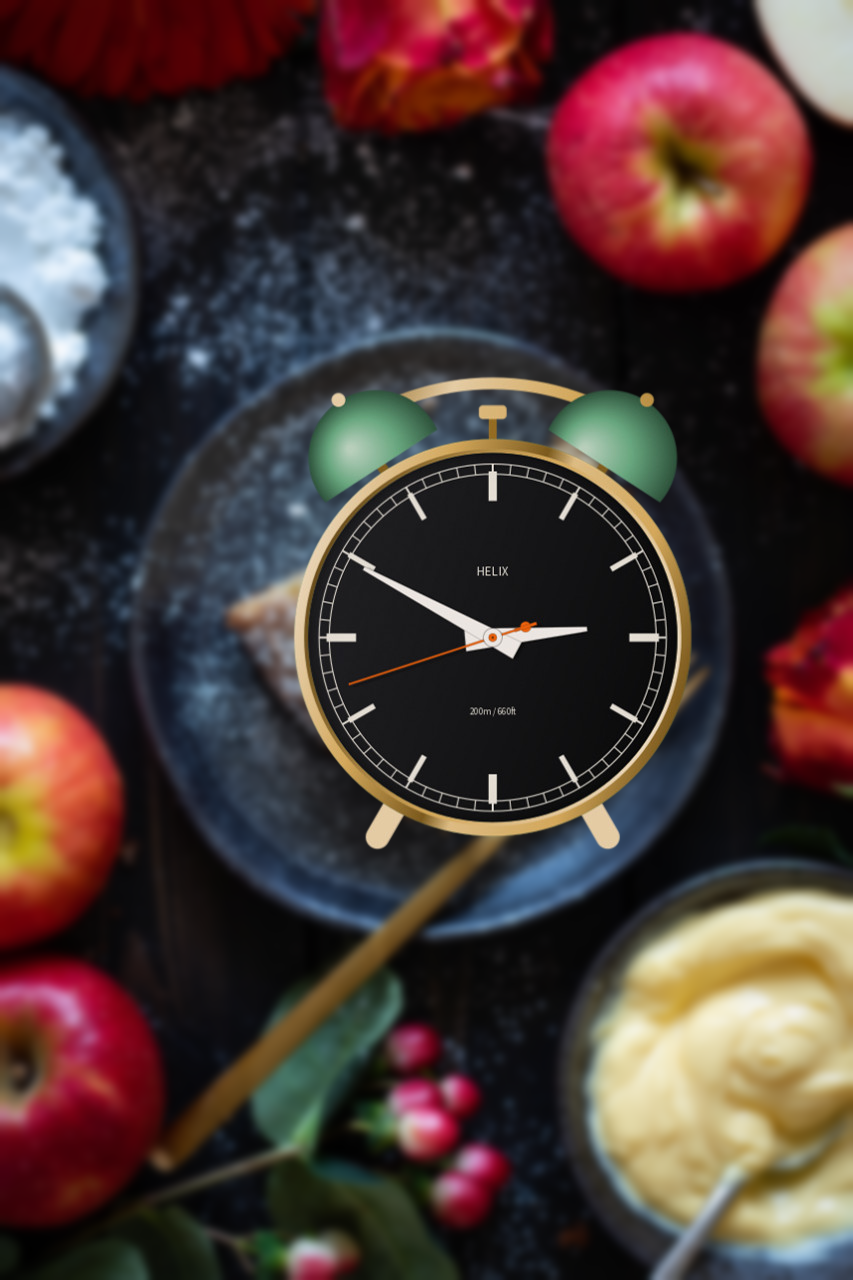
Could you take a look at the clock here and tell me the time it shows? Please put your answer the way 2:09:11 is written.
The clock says 2:49:42
